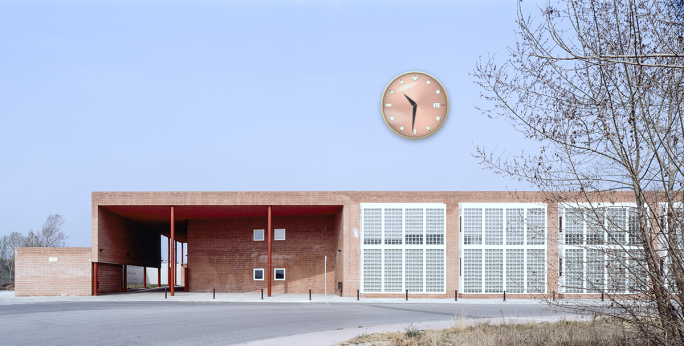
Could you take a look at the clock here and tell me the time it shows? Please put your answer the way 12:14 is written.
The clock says 10:31
